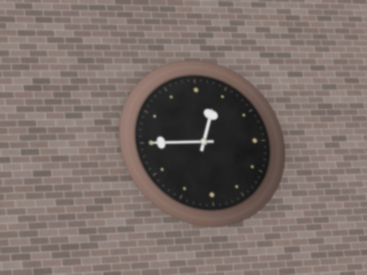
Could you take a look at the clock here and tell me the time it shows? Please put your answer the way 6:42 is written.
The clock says 12:45
